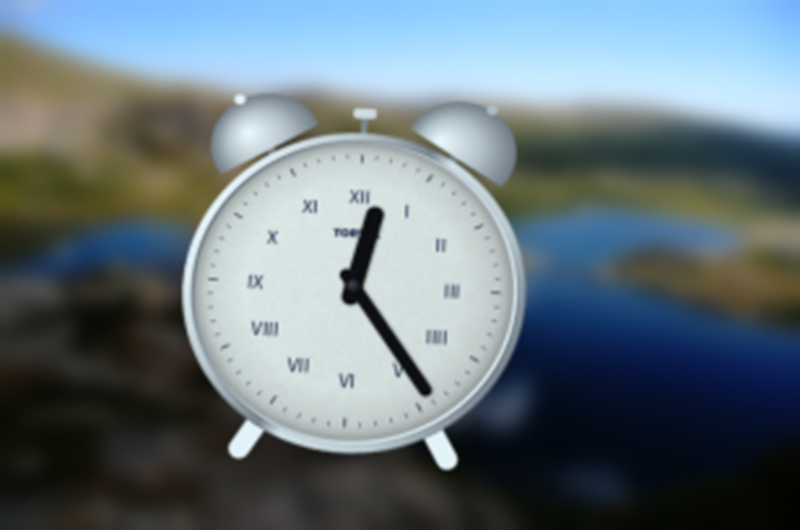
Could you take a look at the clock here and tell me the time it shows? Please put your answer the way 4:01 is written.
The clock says 12:24
